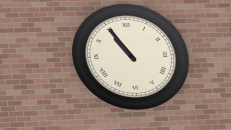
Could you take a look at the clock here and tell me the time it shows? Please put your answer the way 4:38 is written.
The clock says 10:55
